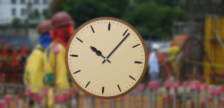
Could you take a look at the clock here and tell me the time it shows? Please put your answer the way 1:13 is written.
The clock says 10:06
